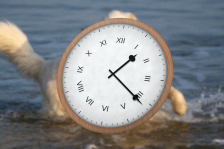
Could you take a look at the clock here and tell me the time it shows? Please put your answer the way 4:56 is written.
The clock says 1:21
